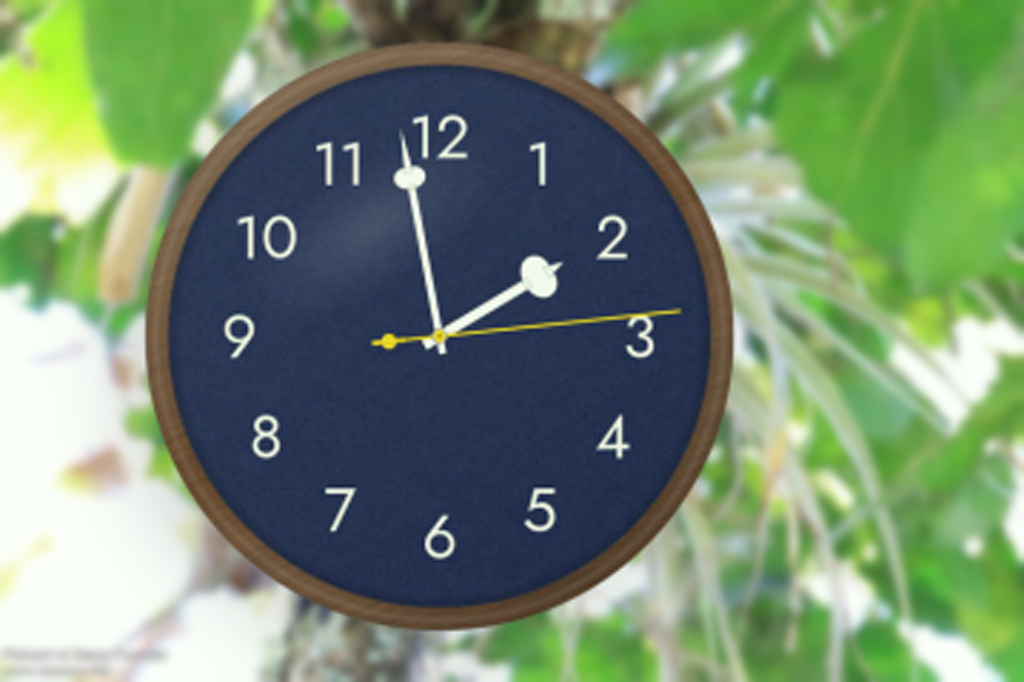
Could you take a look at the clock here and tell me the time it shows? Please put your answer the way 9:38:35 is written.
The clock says 1:58:14
